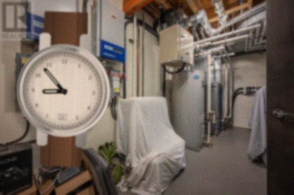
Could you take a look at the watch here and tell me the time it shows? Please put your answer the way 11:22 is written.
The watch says 8:53
